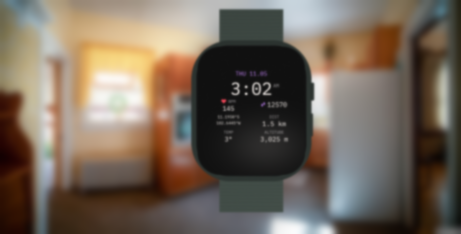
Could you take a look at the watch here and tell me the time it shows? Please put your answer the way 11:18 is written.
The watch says 3:02
